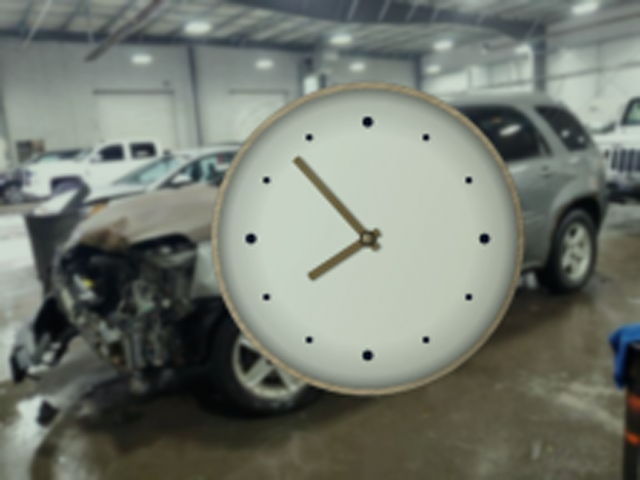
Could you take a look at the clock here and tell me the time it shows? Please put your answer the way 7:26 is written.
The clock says 7:53
